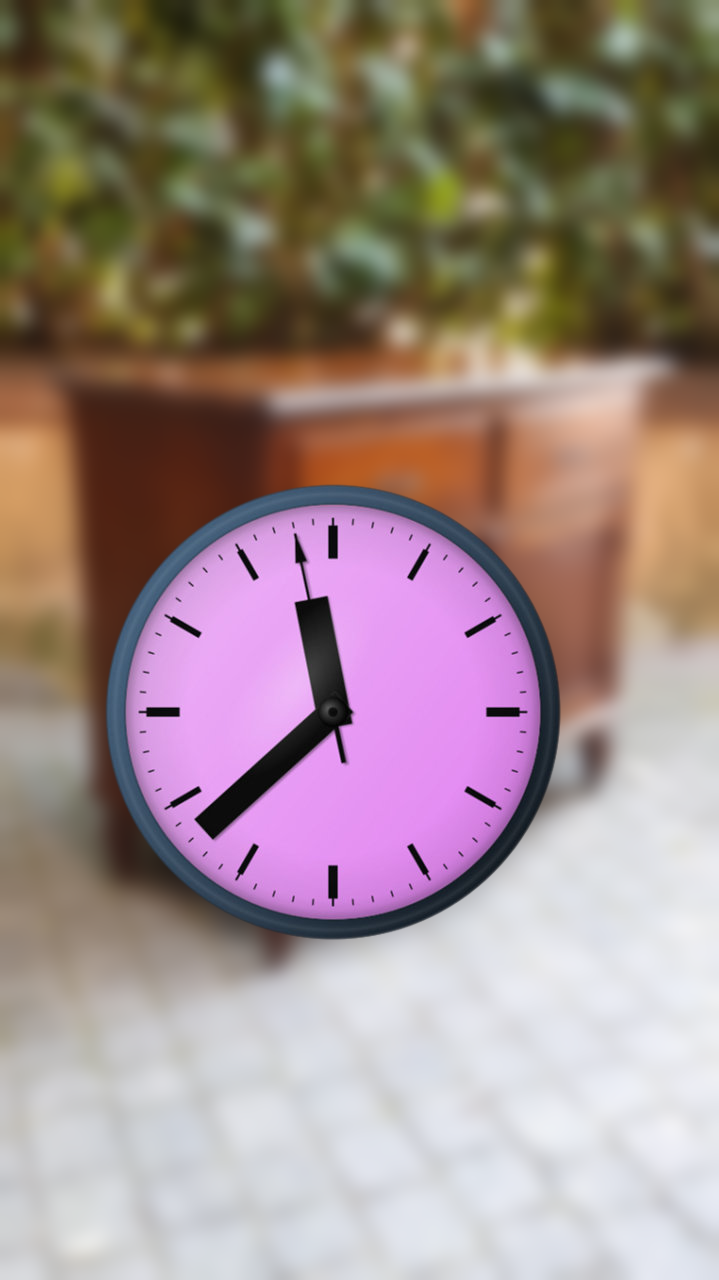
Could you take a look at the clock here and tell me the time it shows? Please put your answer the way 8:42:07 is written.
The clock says 11:37:58
